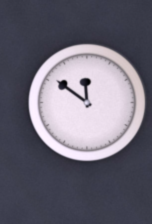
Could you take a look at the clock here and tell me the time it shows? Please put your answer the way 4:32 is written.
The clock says 11:51
